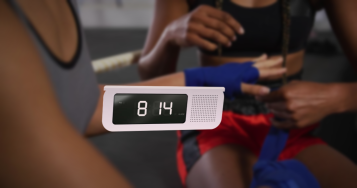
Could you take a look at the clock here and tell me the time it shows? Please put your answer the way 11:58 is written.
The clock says 8:14
